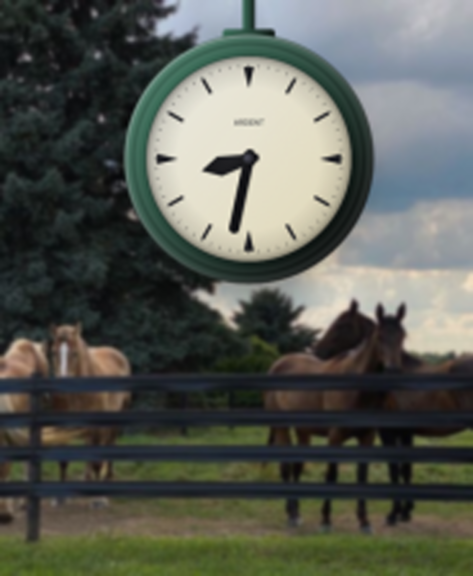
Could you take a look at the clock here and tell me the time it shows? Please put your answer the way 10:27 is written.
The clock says 8:32
